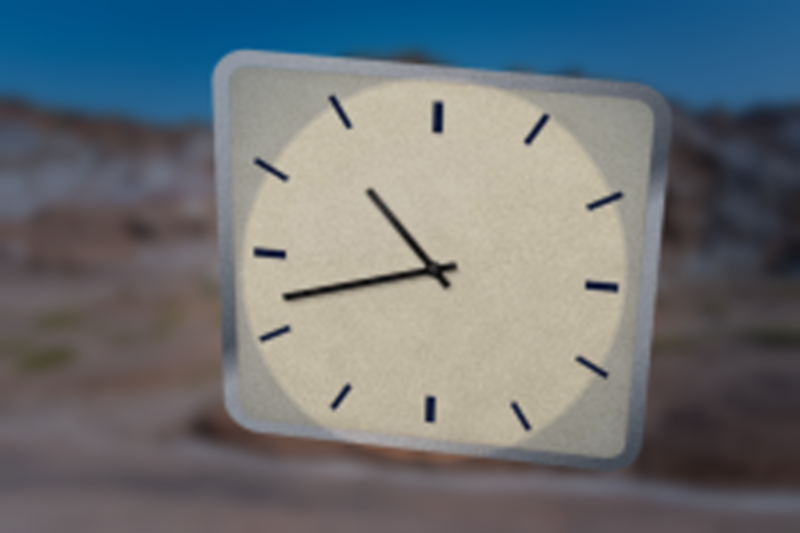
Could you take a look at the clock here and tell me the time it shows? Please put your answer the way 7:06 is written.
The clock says 10:42
